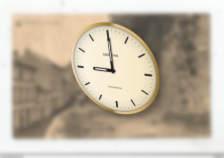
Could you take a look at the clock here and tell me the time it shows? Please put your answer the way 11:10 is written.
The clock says 9:00
